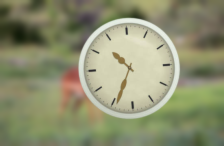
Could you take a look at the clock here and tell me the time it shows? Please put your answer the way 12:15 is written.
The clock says 10:34
